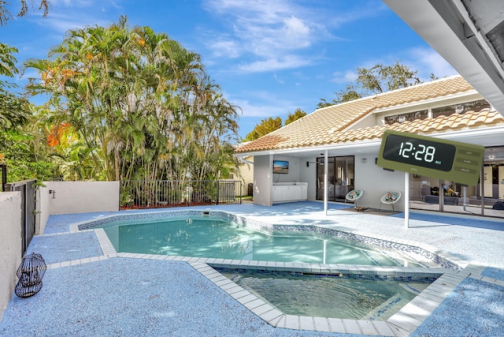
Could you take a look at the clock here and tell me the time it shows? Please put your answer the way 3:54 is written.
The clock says 12:28
